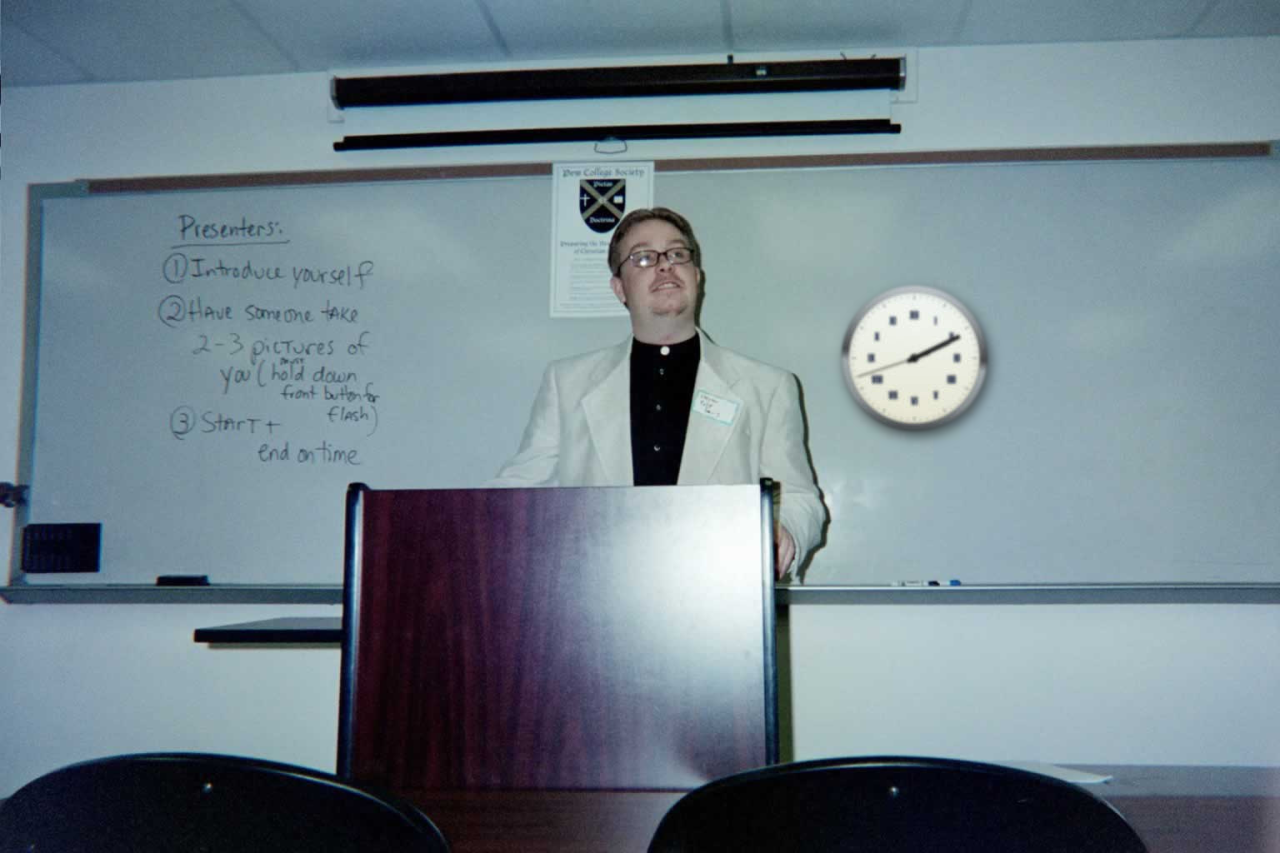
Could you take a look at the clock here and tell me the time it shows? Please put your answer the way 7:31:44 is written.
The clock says 2:10:42
